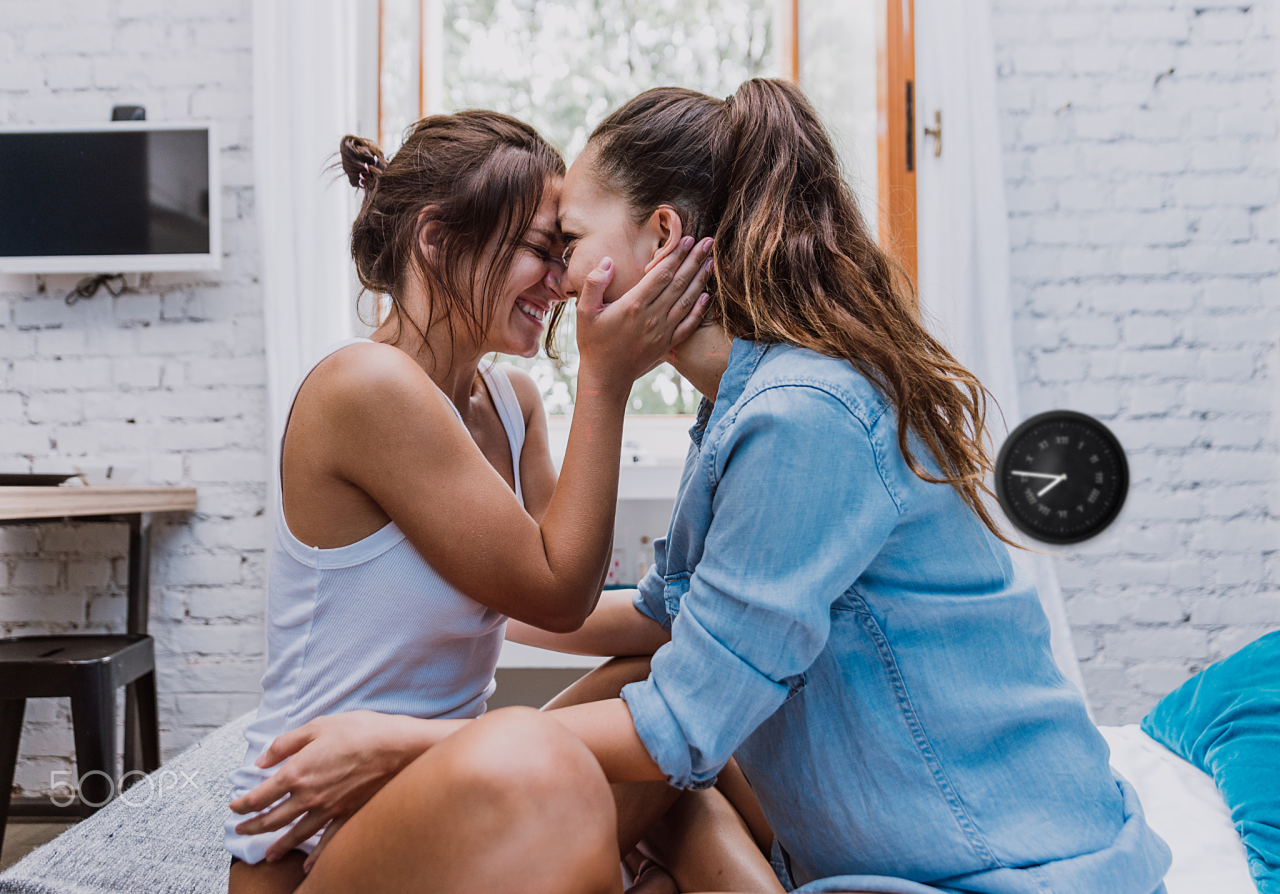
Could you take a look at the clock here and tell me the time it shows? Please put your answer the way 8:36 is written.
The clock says 7:46
